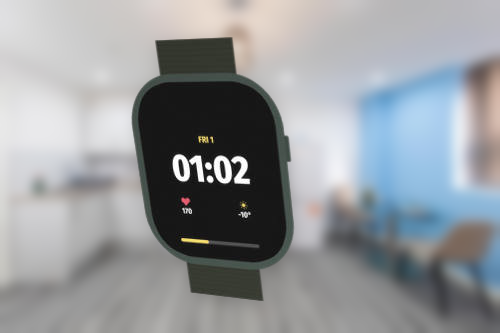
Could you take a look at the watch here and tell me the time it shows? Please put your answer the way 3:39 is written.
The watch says 1:02
